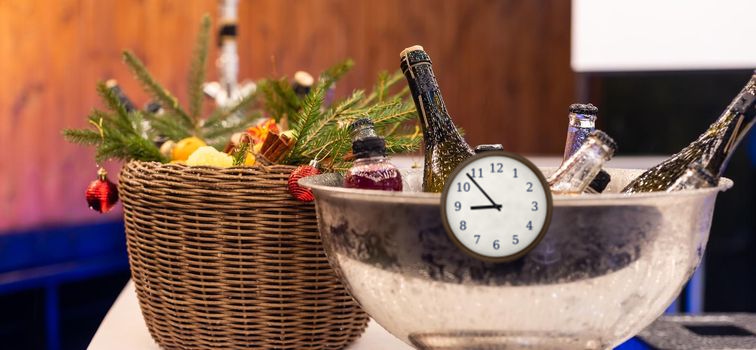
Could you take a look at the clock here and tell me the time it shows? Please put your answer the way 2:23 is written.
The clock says 8:53
